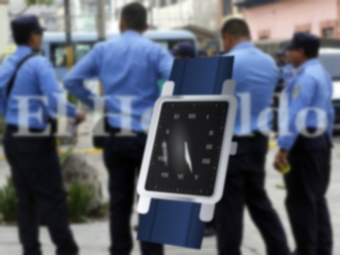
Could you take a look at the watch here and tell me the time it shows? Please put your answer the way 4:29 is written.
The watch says 5:26
